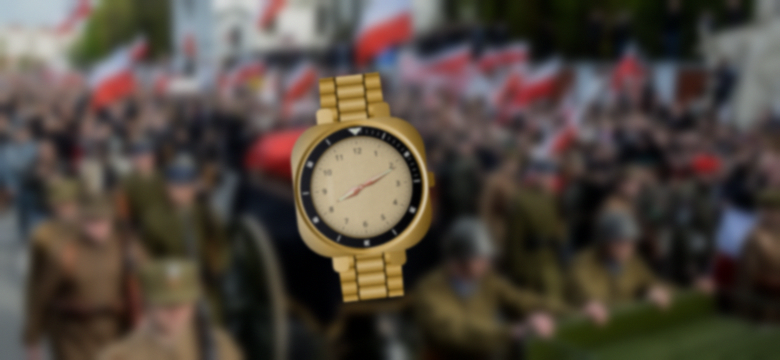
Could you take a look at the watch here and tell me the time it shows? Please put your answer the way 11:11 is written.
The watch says 8:11
